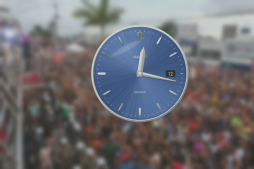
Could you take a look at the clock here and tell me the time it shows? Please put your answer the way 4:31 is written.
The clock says 12:17
